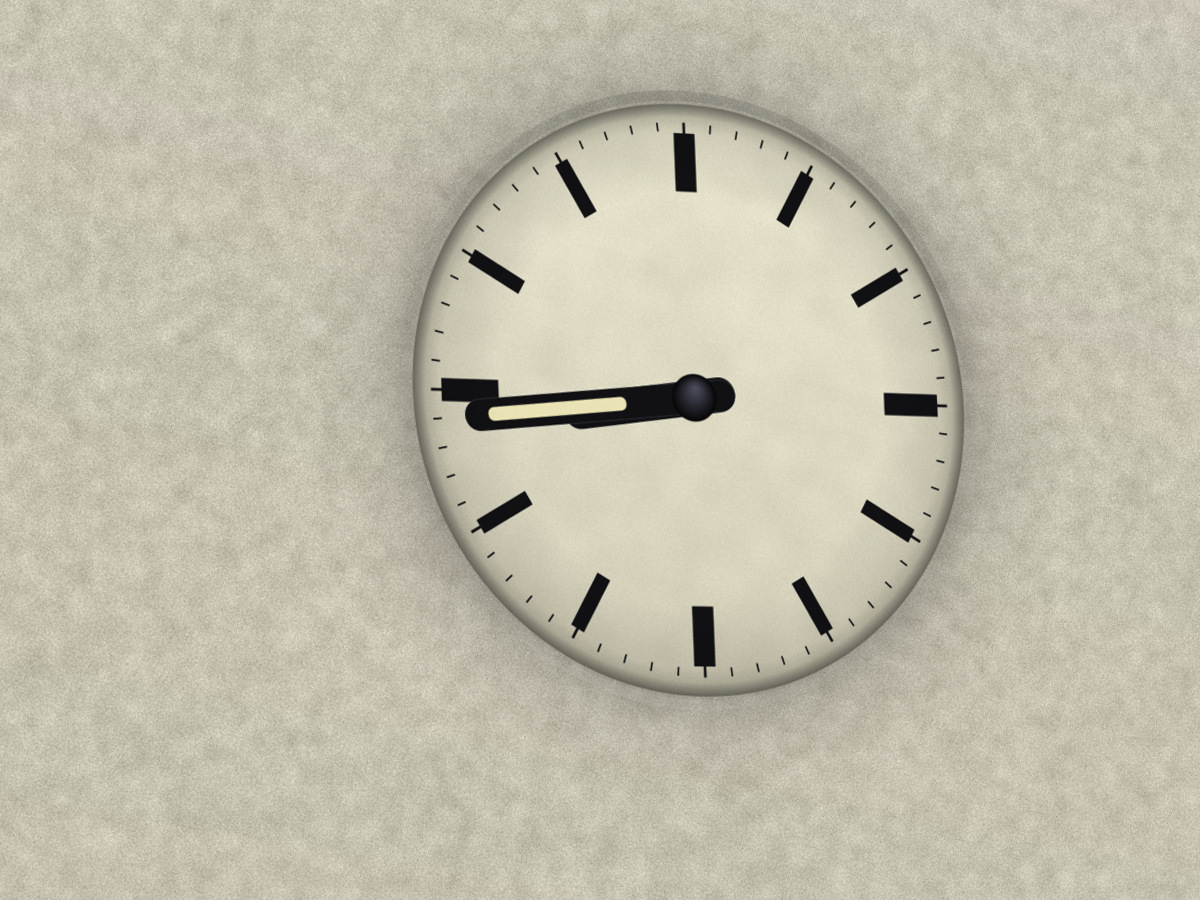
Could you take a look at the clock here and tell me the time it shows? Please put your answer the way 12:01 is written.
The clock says 8:44
